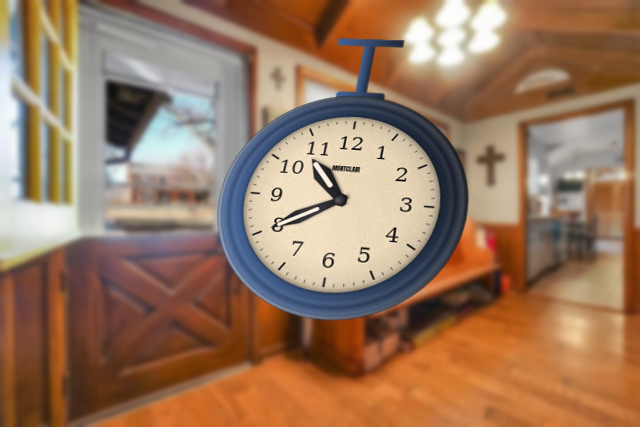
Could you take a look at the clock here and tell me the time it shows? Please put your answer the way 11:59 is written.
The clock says 10:40
